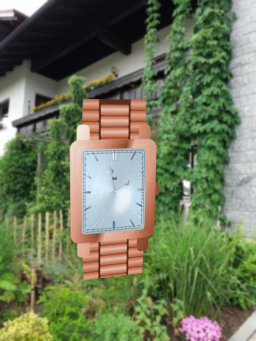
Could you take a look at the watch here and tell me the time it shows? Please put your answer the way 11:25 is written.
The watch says 1:58
